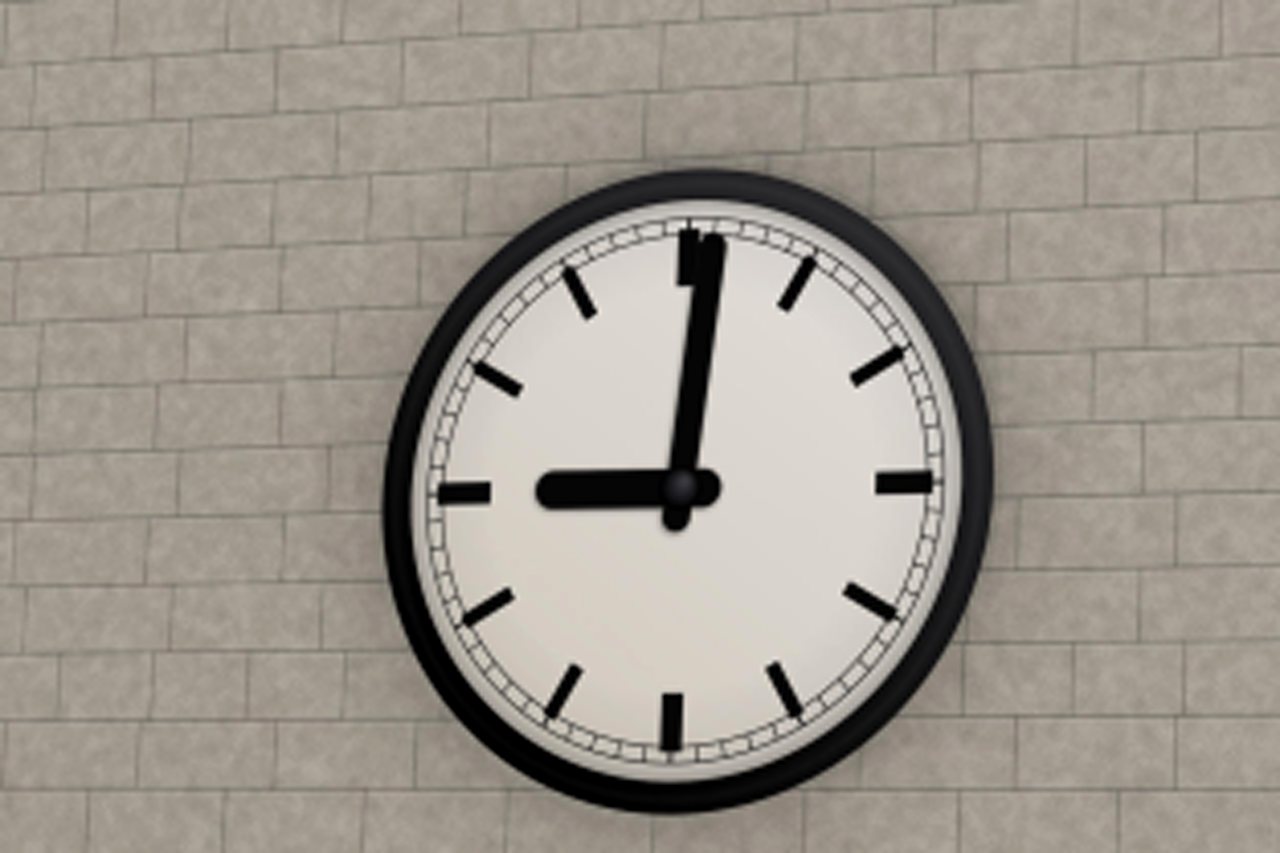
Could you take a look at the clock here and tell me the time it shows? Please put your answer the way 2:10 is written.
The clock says 9:01
